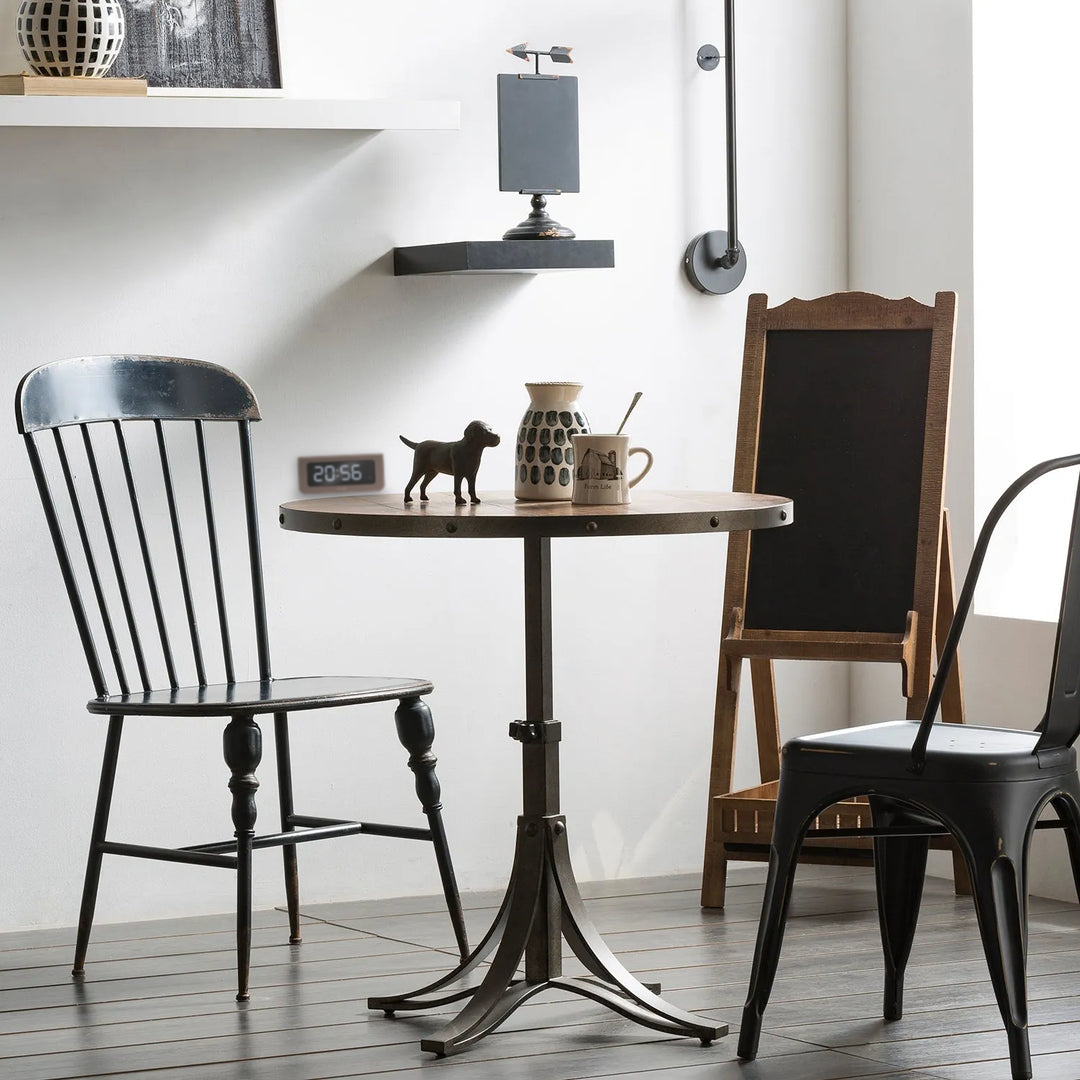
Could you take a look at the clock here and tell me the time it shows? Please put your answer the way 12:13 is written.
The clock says 20:56
